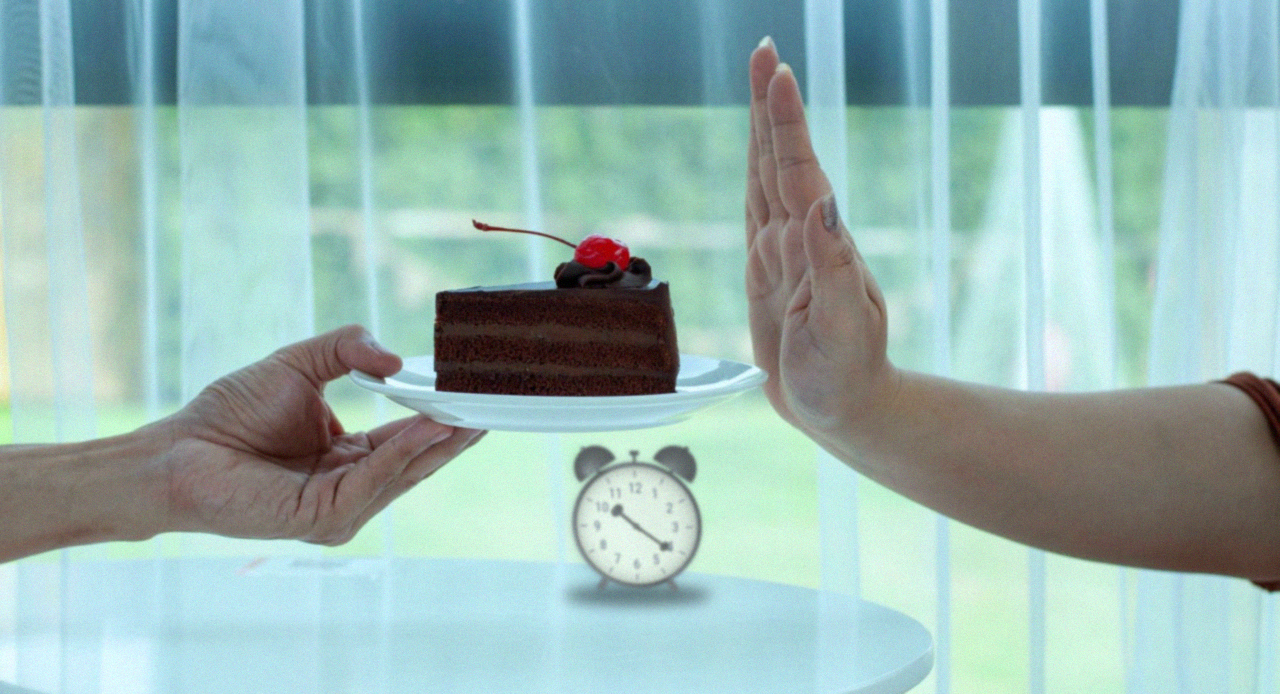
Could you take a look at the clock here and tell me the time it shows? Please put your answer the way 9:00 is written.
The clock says 10:21
